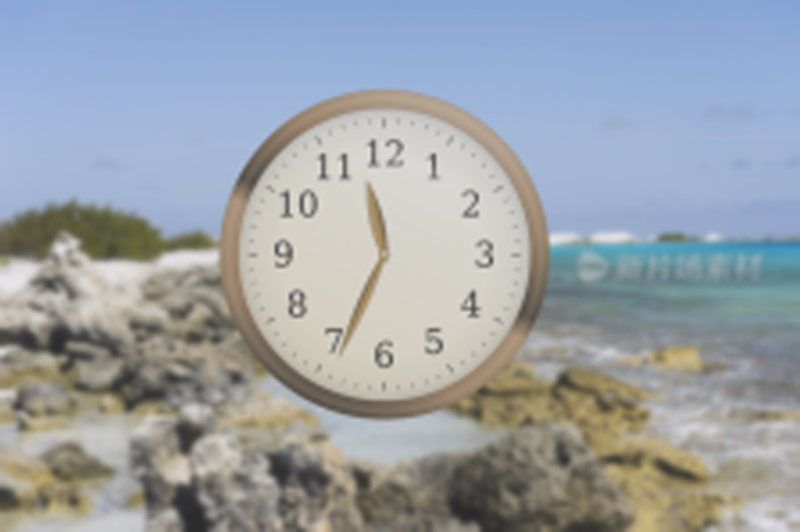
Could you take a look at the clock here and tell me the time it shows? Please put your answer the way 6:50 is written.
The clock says 11:34
